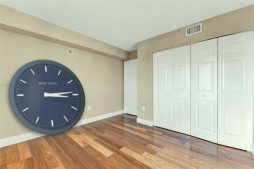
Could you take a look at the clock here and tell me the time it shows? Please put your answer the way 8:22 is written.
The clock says 3:14
